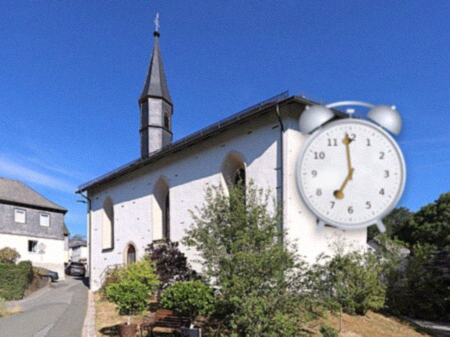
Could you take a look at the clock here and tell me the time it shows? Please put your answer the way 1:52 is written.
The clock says 6:59
